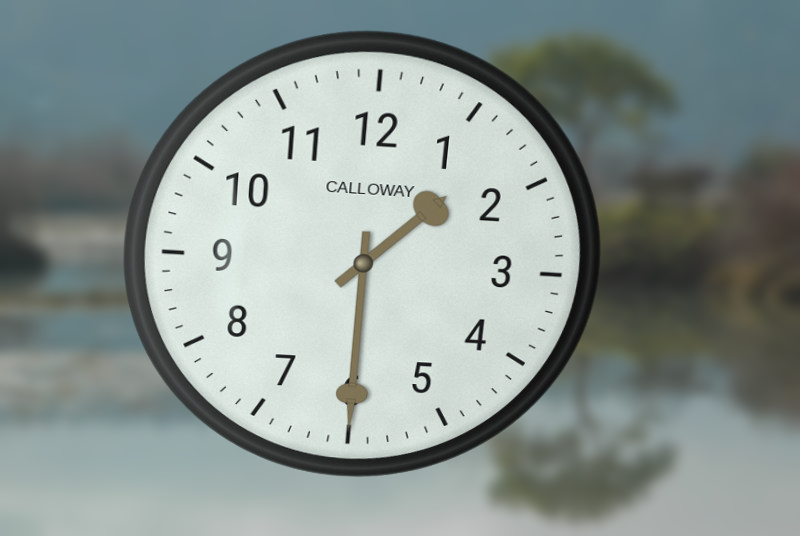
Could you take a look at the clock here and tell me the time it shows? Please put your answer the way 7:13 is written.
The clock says 1:30
